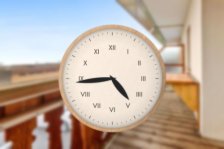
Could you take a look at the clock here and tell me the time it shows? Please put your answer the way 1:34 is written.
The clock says 4:44
